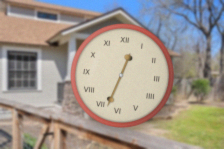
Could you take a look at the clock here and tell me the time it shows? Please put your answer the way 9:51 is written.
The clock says 12:33
